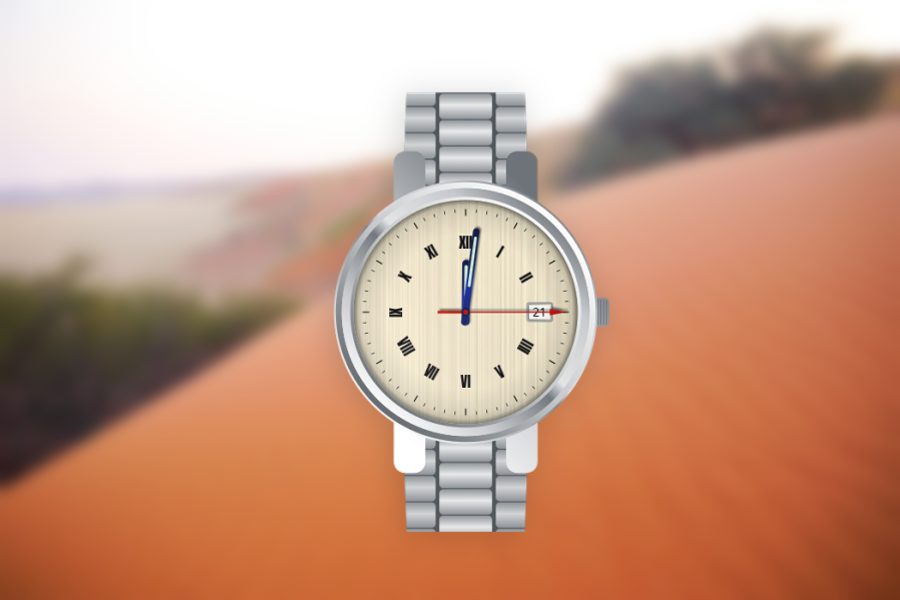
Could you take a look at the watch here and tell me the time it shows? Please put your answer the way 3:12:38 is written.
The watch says 12:01:15
